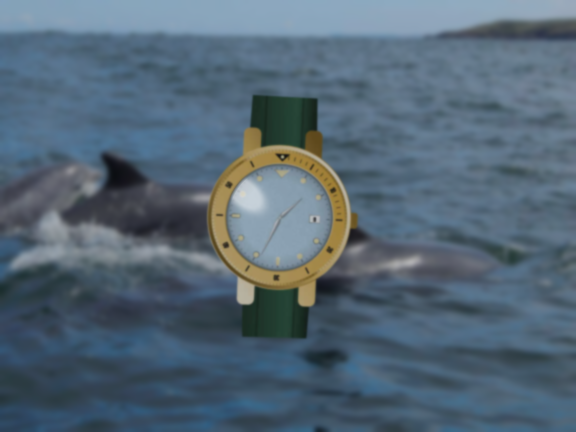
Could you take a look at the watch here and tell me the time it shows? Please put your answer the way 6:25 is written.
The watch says 1:34
